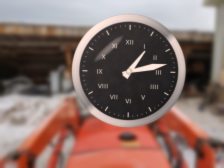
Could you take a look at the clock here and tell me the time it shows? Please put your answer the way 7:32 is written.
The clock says 1:13
